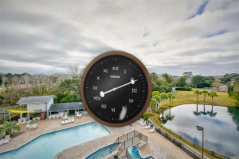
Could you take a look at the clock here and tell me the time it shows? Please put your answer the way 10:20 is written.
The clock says 8:11
